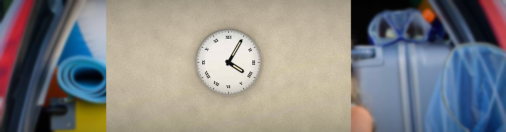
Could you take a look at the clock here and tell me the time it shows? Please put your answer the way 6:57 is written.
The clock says 4:05
